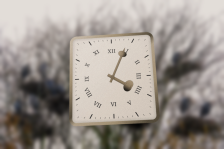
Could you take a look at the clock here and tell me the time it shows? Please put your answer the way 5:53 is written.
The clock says 4:04
